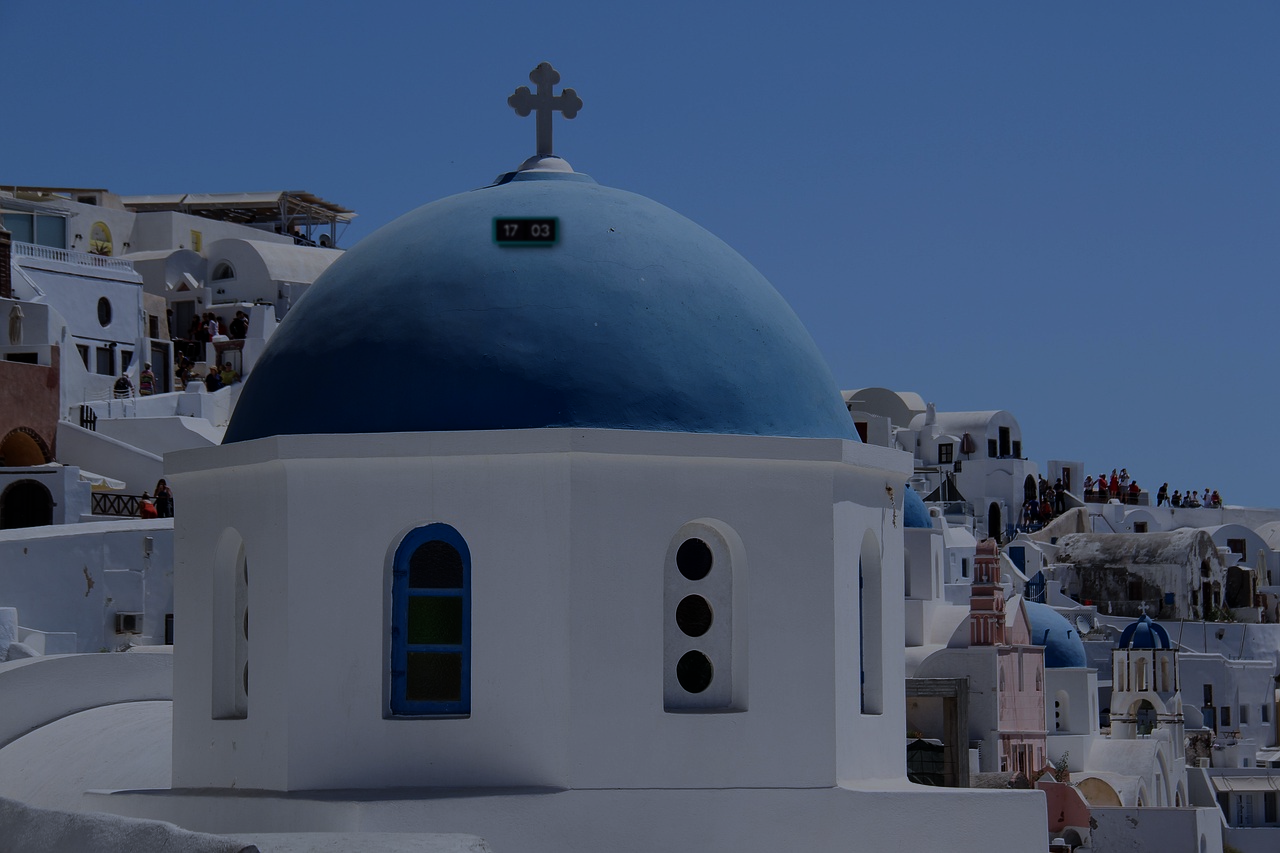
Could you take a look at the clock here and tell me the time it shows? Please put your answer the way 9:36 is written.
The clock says 17:03
